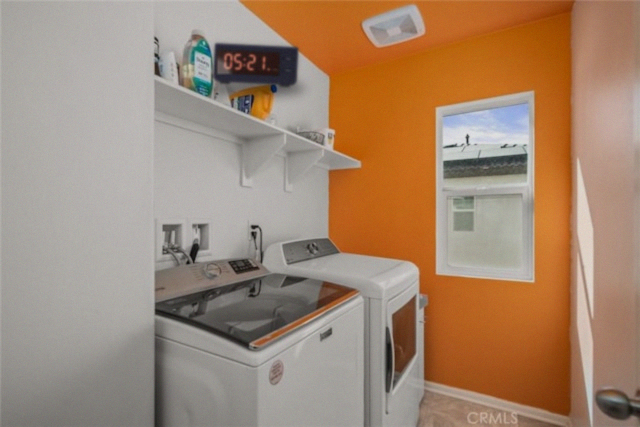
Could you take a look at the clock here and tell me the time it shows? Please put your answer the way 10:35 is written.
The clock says 5:21
